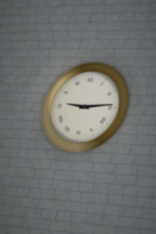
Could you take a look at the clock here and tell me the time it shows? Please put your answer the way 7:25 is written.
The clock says 9:14
